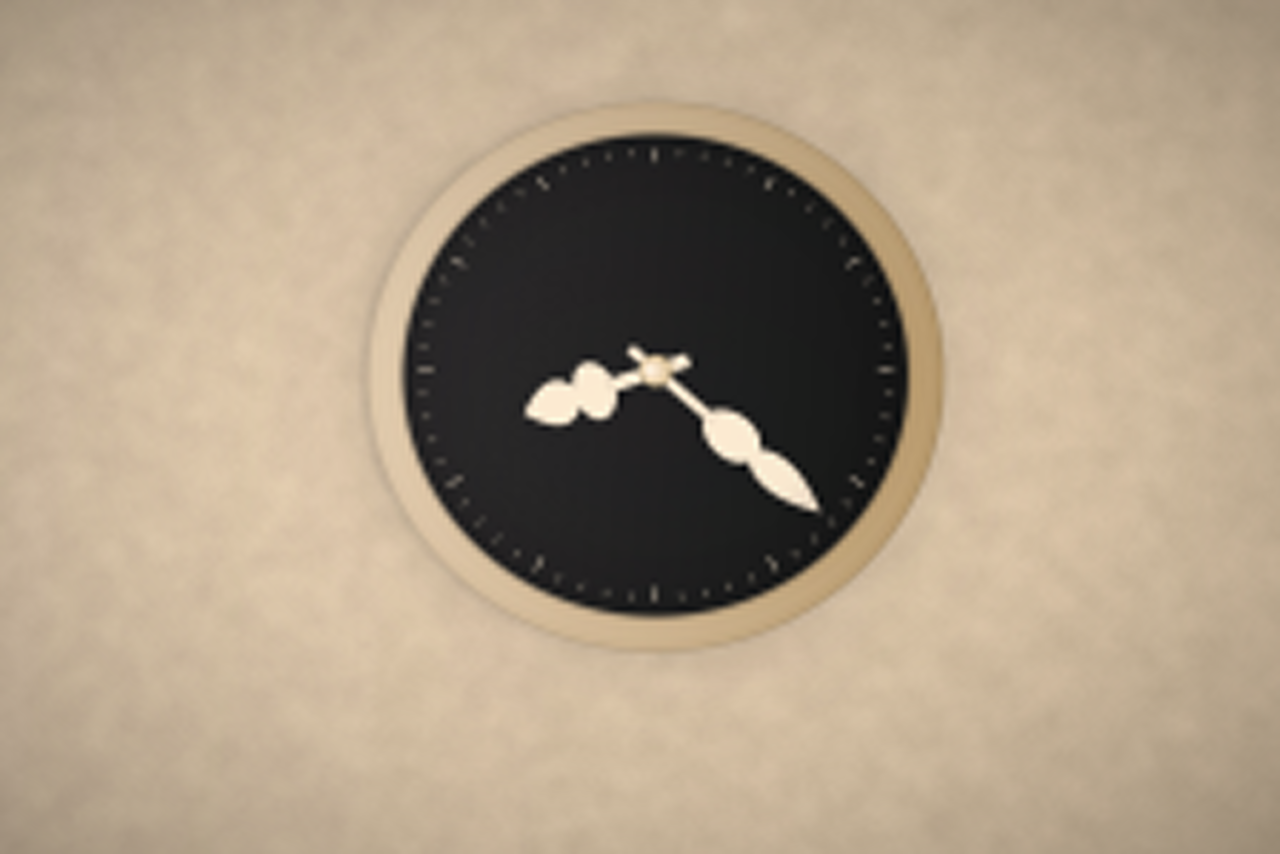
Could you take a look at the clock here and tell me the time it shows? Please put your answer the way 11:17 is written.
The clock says 8:22
